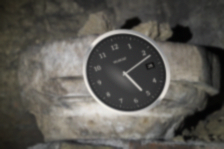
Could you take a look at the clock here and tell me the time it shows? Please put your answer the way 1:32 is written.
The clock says 5:12
